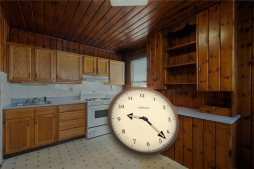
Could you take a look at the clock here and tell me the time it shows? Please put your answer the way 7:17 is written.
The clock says 9:23
